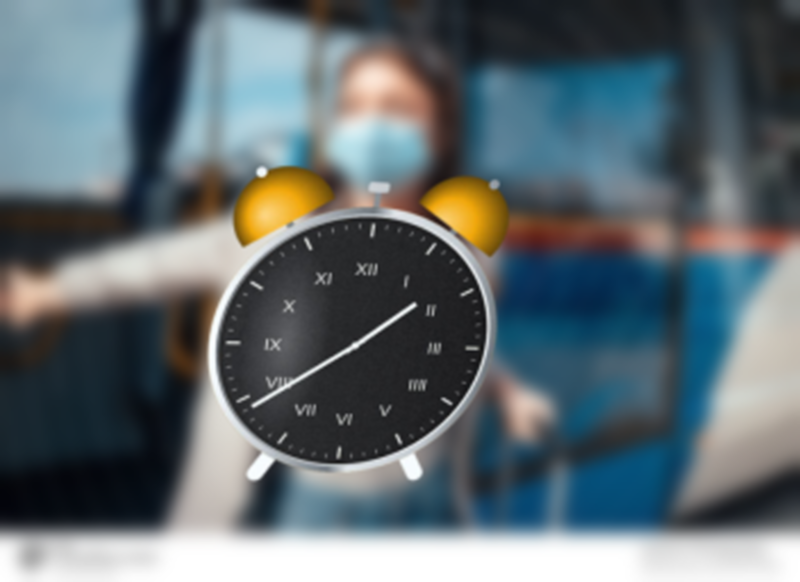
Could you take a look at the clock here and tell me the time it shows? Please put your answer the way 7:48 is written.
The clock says 1:39
